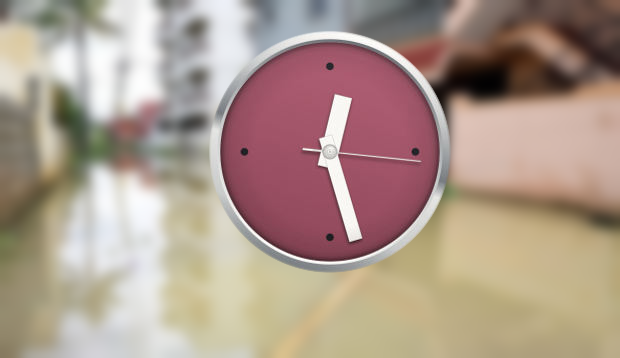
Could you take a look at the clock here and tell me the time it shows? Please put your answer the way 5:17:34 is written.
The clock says 12:27:16
